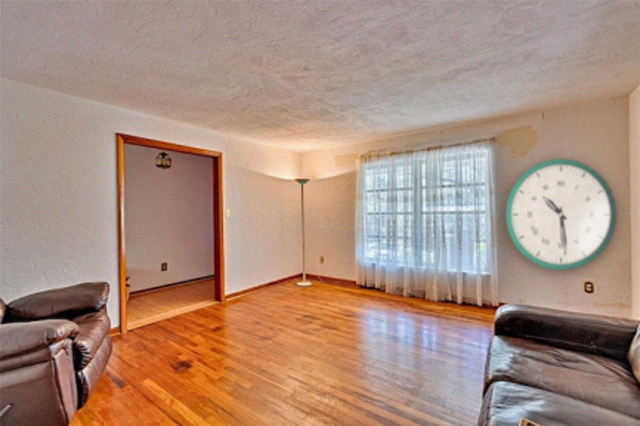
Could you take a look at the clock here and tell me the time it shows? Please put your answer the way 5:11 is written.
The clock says 10:29
